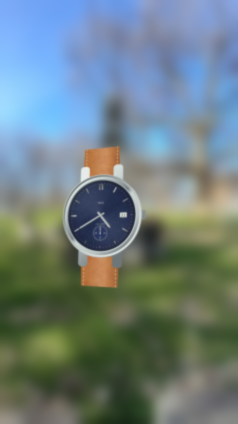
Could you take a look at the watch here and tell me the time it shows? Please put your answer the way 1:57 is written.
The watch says 4:40
